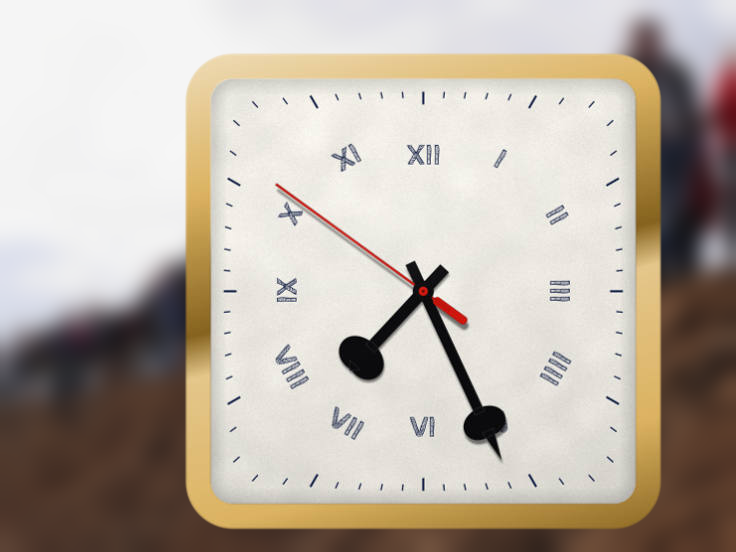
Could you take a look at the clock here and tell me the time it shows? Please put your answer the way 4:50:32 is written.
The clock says 7:25:51
